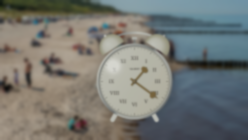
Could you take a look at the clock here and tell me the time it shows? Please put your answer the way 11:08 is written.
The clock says 1:21
